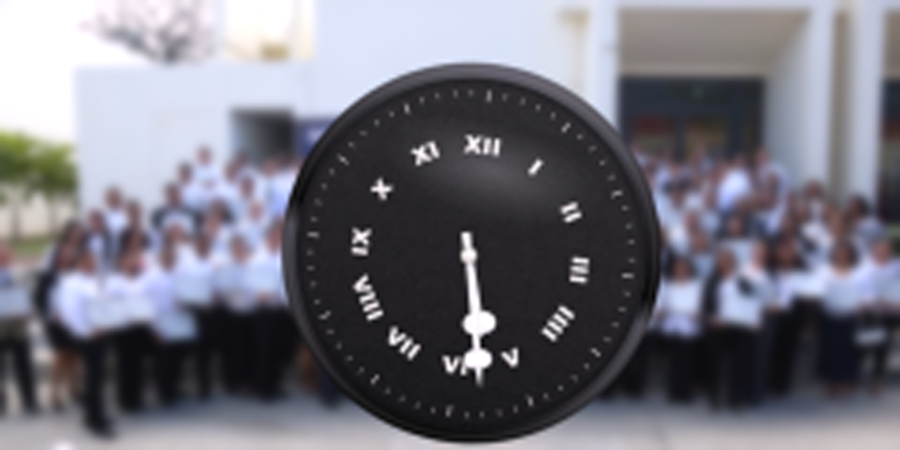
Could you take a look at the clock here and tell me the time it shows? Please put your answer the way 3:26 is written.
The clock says 5:28
